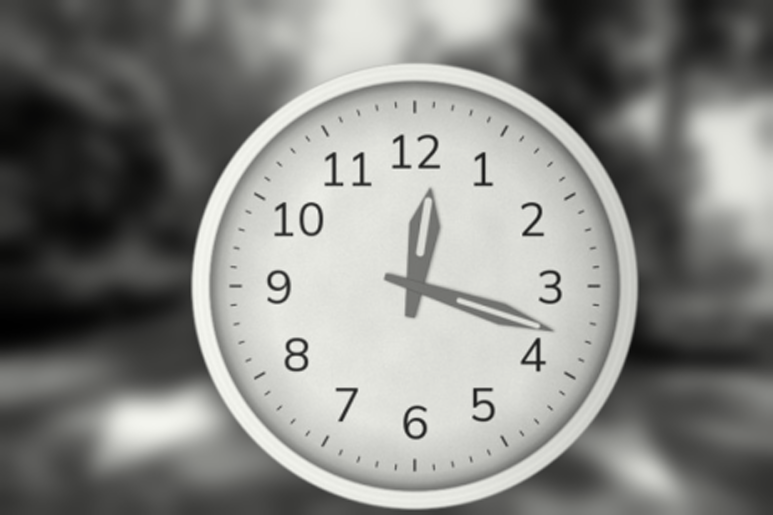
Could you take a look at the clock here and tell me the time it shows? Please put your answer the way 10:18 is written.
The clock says 12:18
